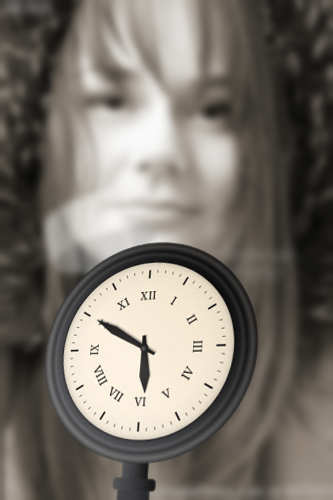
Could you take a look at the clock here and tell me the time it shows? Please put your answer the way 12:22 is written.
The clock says 5:50
